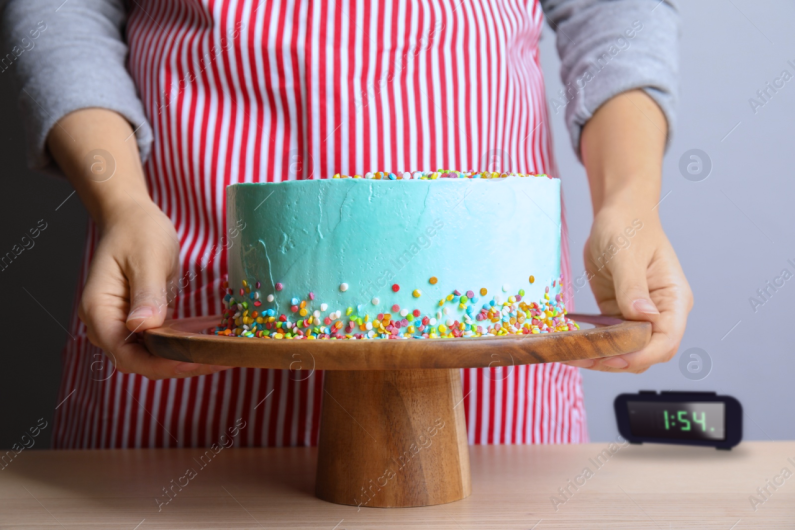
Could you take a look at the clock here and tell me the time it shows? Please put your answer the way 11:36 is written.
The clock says 1:54
